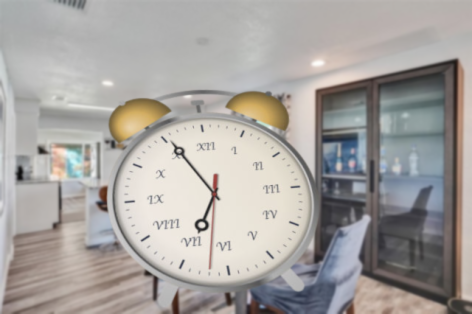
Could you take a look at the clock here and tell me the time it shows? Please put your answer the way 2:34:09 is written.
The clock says 6:55:32
